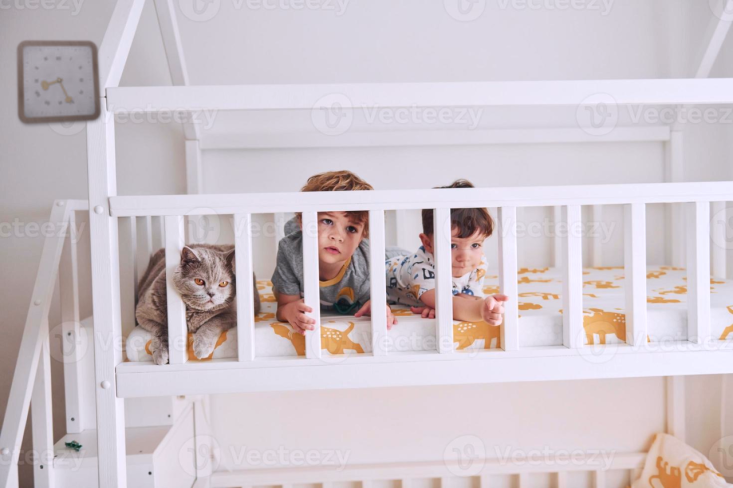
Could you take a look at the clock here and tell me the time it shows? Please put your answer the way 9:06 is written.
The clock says 8:26
